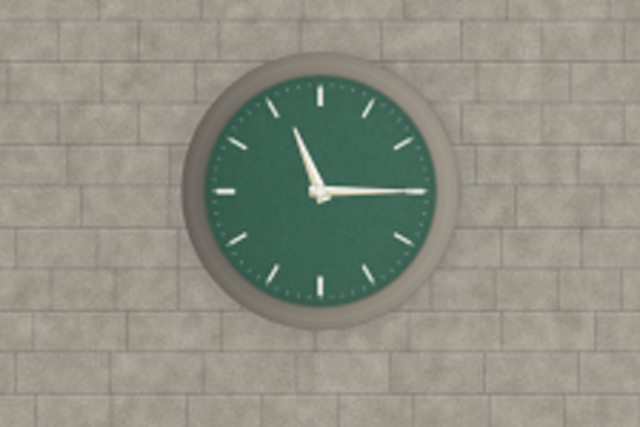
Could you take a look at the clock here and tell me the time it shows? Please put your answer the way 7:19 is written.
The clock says 11:15
